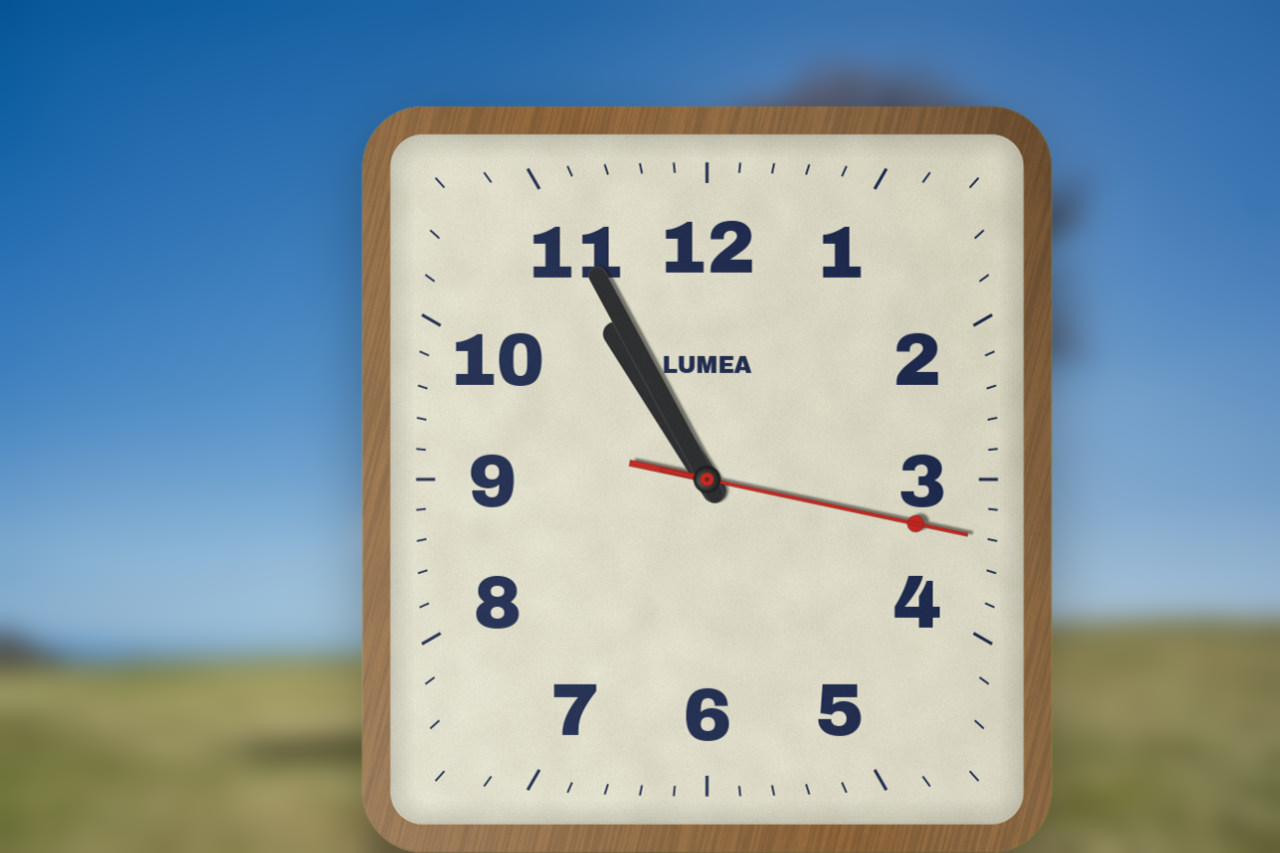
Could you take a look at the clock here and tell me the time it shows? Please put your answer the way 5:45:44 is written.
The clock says 10:55:17
